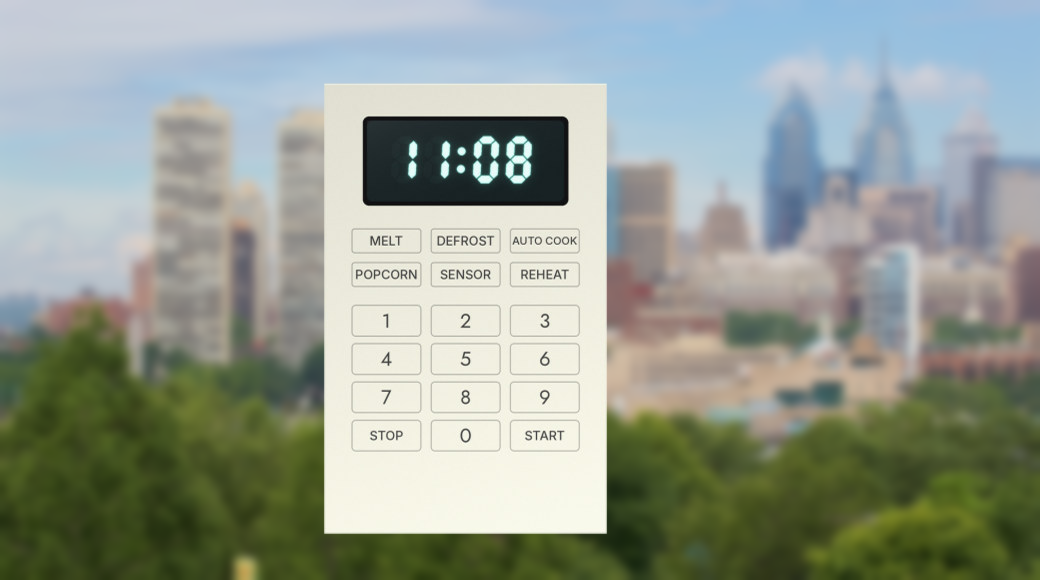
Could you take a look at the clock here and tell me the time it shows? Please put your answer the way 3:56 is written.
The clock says 11:08
